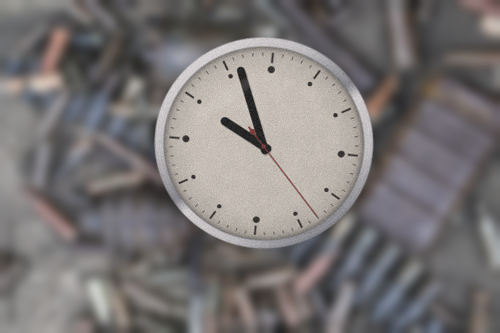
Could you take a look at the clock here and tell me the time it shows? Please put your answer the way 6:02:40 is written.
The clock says 9:56:23
